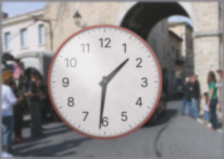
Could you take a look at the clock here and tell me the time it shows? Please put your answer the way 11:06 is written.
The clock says 1:31
